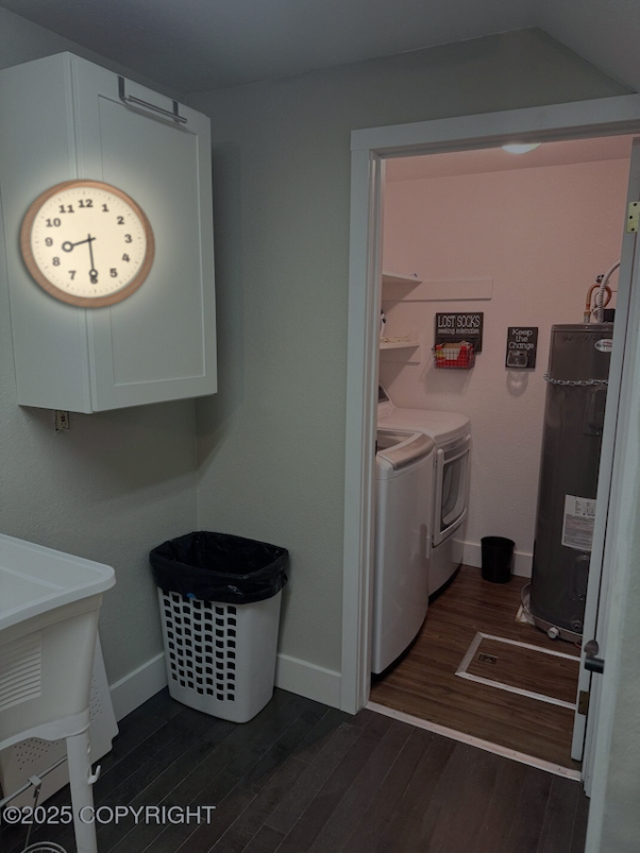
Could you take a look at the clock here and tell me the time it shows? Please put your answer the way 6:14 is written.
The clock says 8:30
